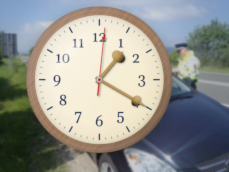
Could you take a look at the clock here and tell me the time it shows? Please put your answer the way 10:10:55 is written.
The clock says 1:20:01
